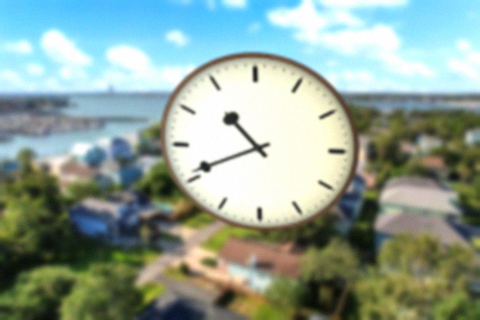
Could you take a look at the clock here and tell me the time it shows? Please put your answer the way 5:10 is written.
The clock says 10:41
